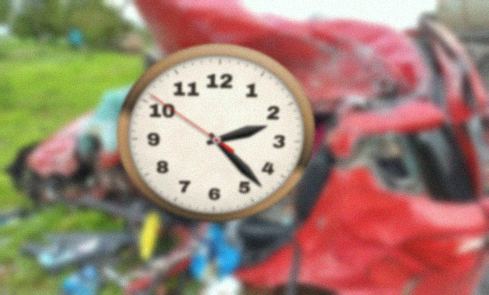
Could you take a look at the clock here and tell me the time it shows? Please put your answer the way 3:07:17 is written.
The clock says 2:22:51
